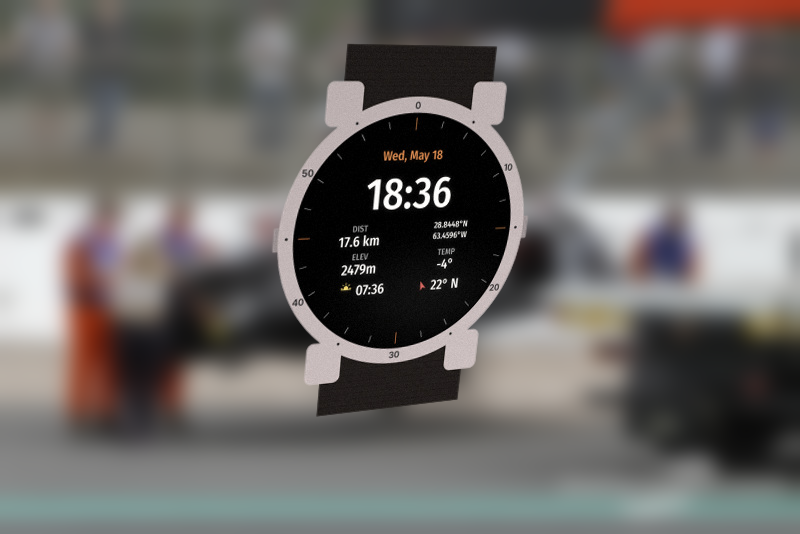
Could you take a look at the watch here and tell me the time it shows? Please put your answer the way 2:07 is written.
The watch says 18:36
